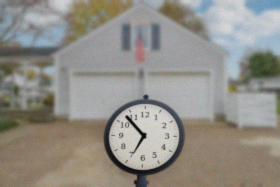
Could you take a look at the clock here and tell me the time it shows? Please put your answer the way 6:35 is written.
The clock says 6:53
